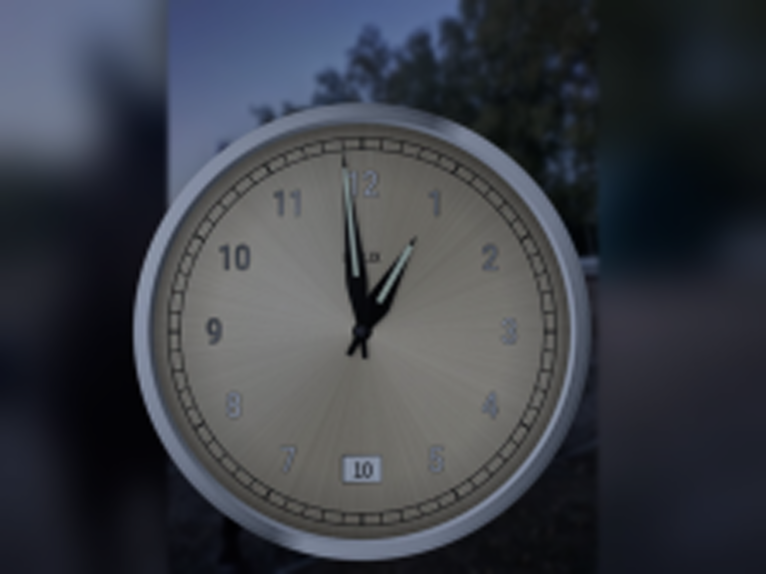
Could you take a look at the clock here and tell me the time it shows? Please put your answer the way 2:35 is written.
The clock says 12:59
